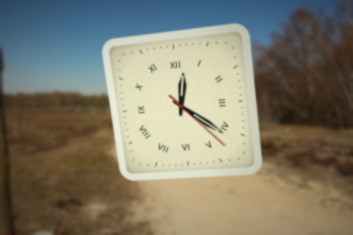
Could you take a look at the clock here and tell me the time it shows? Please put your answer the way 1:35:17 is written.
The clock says 12:21:23
